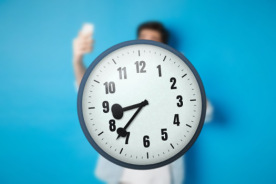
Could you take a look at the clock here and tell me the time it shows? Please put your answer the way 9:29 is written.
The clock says 8:37
